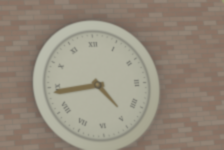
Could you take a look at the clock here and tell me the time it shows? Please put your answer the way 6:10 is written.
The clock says 4:44
